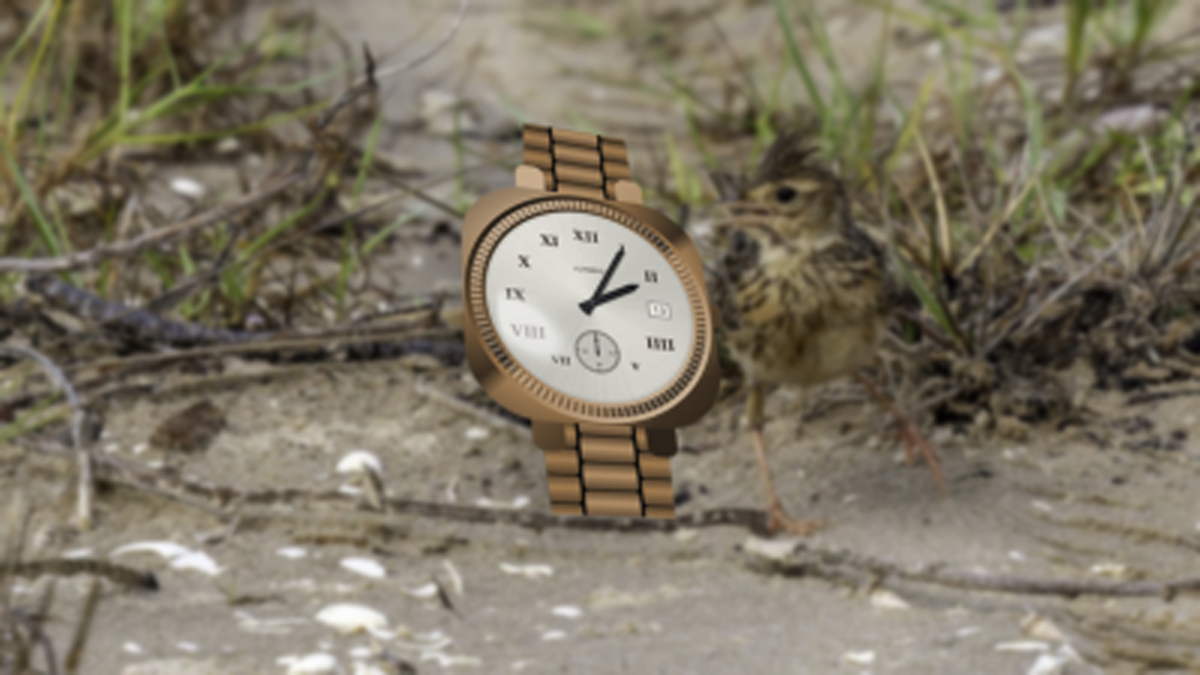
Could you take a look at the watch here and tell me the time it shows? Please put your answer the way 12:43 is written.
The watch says 2:05
